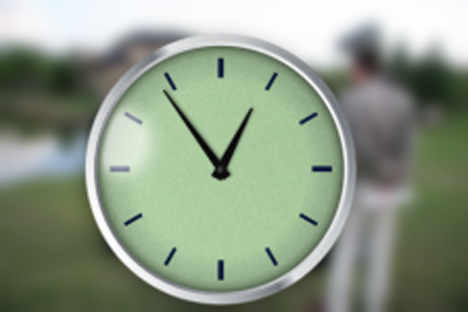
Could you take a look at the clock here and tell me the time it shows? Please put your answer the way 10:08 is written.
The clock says 12:54
